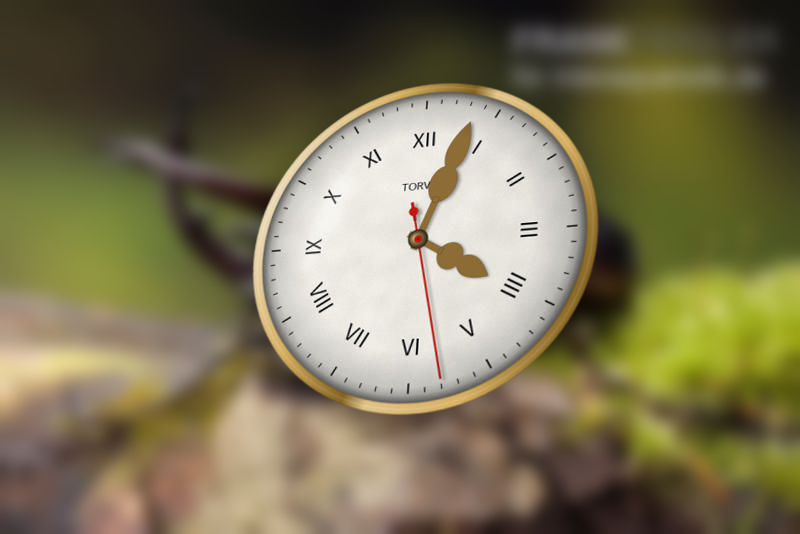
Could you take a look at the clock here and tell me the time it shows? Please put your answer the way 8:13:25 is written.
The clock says 4:03:28
